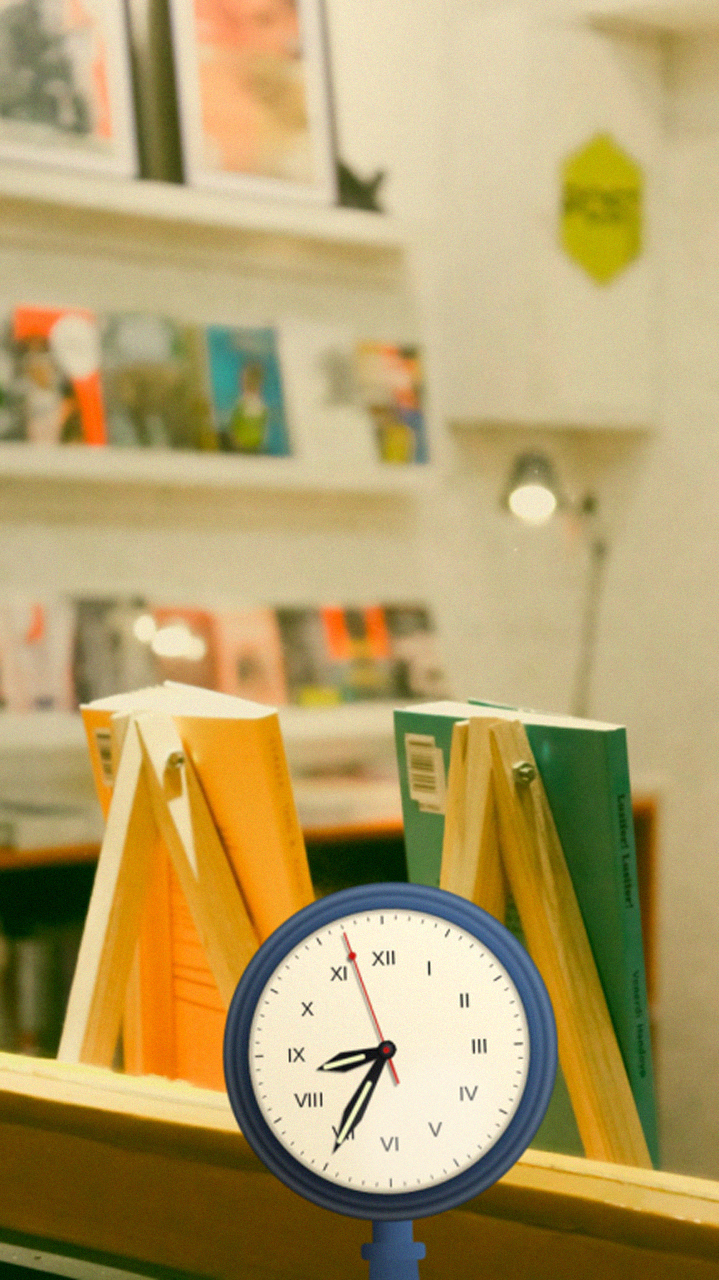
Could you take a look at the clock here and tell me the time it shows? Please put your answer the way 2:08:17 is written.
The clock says 8:34:57
